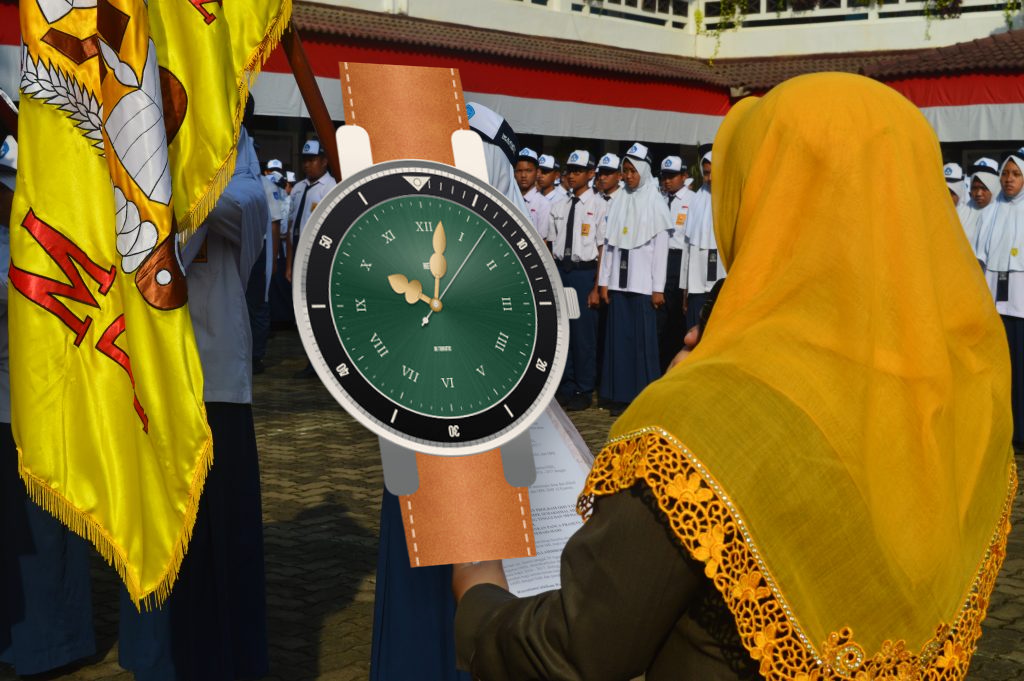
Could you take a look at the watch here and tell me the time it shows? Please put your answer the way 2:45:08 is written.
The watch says 10:02:07
